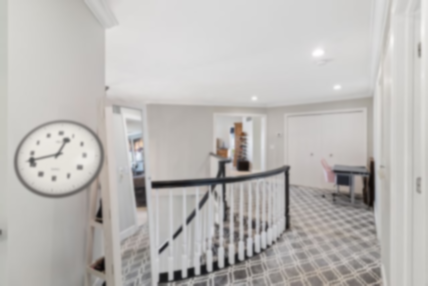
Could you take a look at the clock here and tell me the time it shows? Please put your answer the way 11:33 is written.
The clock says 12:42
